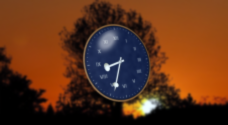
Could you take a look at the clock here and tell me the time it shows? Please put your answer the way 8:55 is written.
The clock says 8:34
